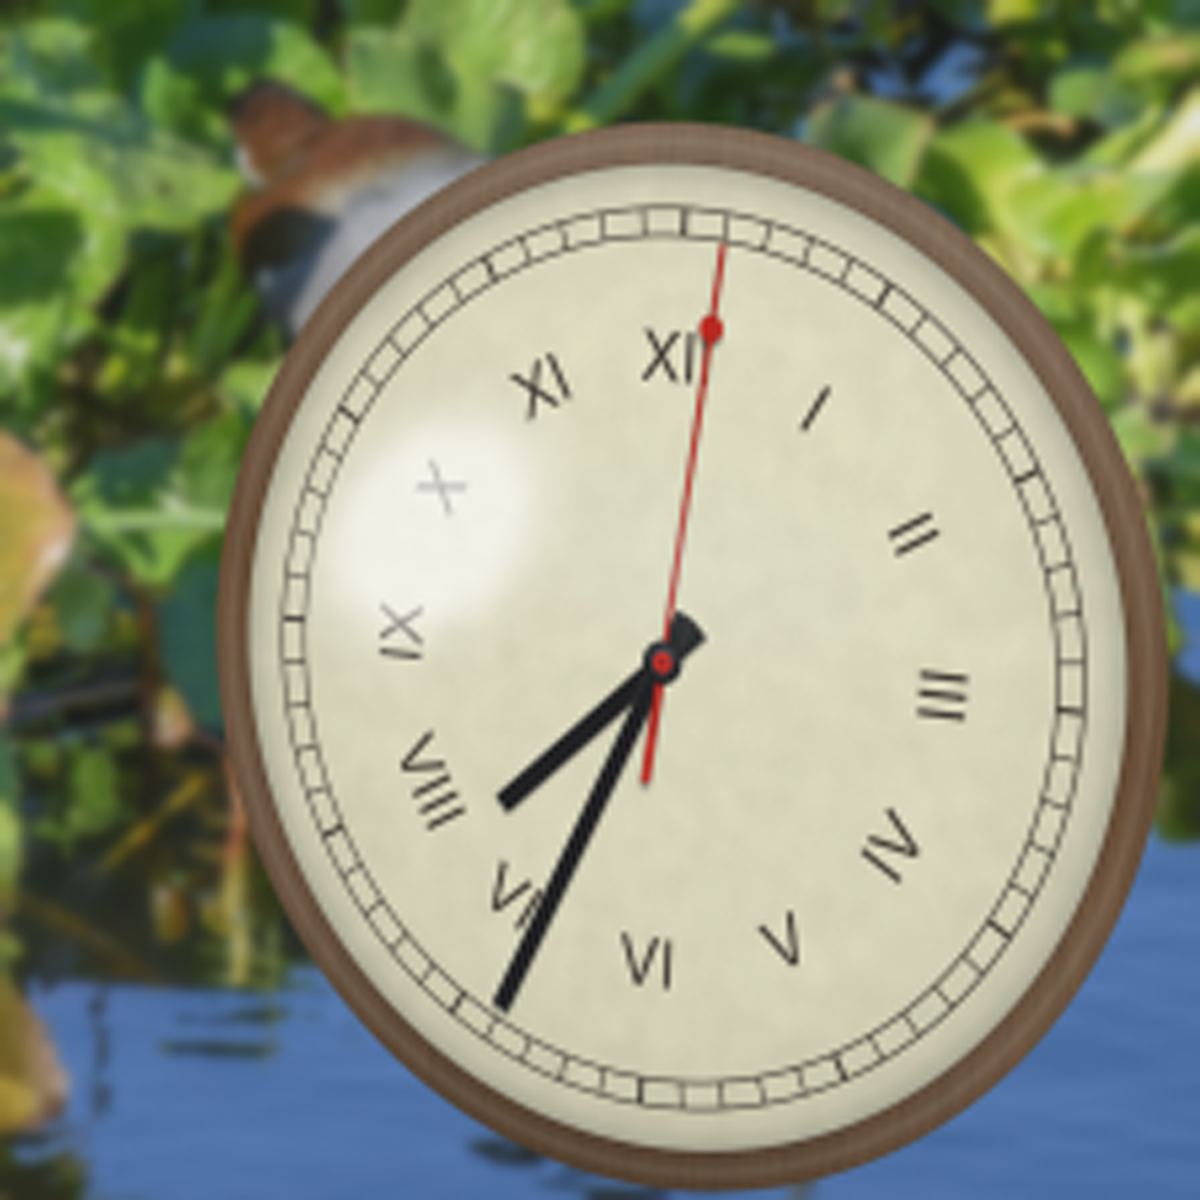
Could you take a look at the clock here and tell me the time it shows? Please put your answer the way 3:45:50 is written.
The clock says 7:34:01
